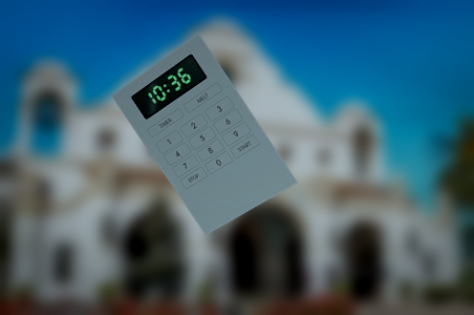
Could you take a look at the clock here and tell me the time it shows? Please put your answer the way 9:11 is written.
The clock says 10:36
